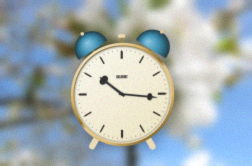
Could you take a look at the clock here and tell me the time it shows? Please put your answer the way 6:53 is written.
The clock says 10:16
